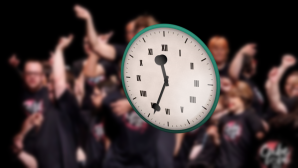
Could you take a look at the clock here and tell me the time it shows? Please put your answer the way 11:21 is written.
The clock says 11:34
